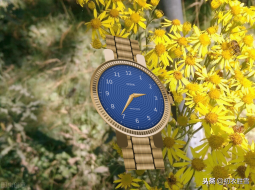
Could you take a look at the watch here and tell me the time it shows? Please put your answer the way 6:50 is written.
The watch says 2:36
